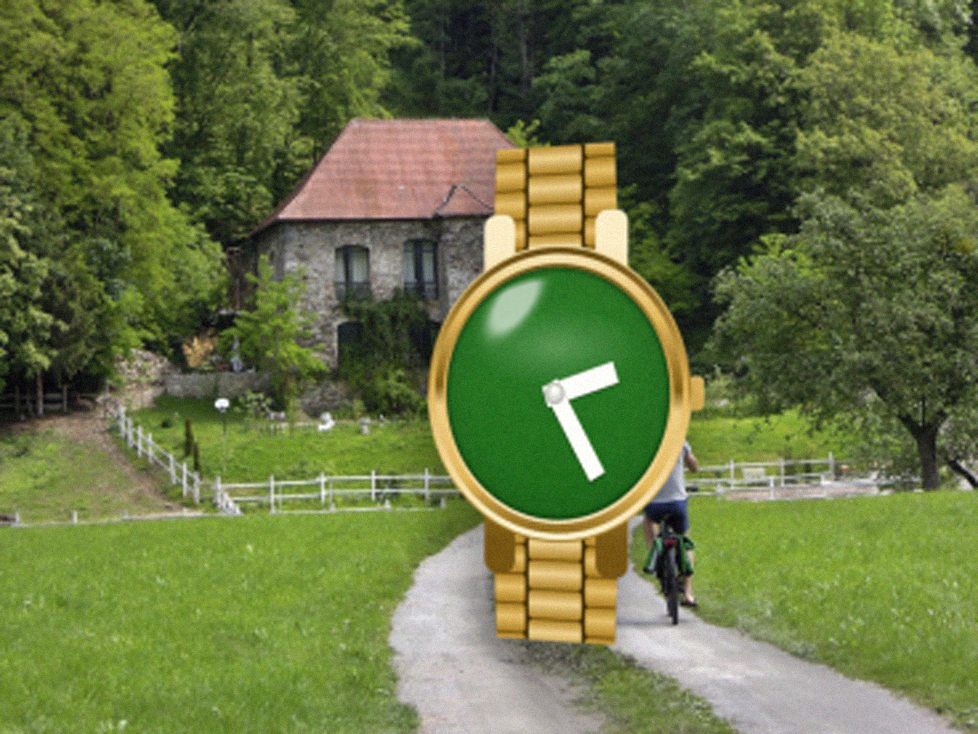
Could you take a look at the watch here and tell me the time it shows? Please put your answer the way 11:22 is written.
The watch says 2:25
